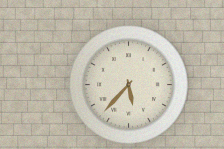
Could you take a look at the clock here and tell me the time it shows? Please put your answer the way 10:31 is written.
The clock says 5:37
